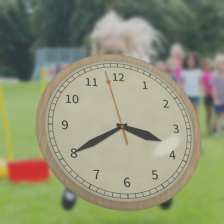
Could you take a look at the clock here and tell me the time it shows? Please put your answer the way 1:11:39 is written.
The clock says 3:39:58
